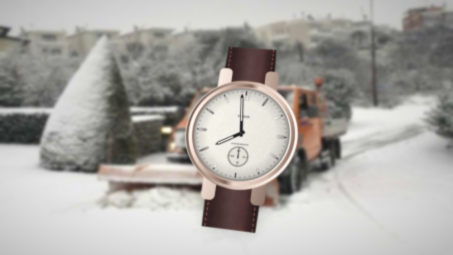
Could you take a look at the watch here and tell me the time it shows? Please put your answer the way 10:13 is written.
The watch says 7:59
